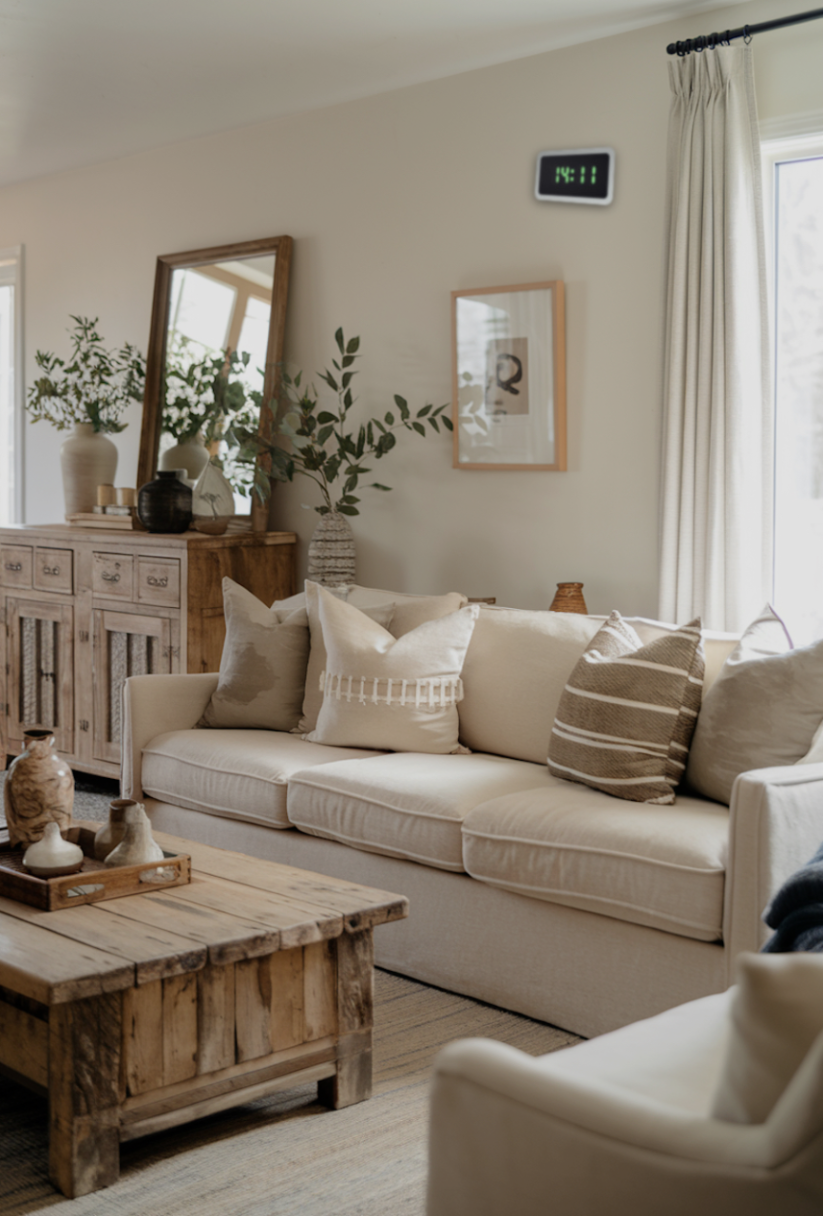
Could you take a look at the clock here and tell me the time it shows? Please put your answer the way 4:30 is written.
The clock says 14:11
